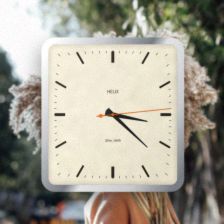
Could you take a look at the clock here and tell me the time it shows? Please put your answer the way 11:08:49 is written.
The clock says 3:22:14
